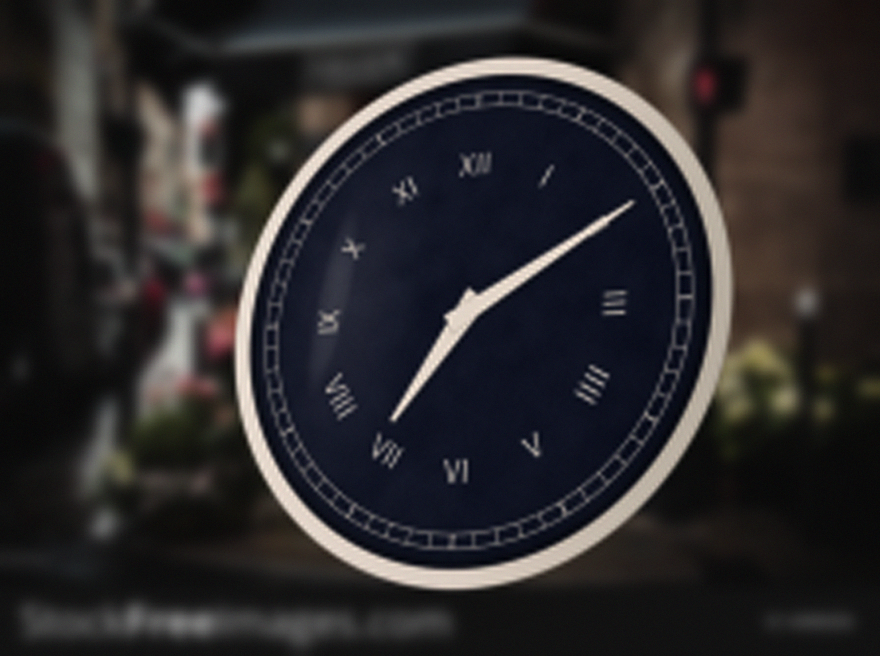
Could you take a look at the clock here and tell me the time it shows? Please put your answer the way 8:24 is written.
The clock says 7:10
